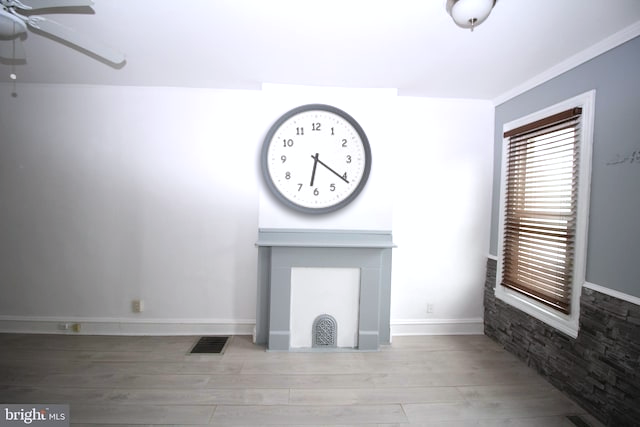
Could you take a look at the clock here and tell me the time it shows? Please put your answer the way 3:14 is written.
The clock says 6:21
